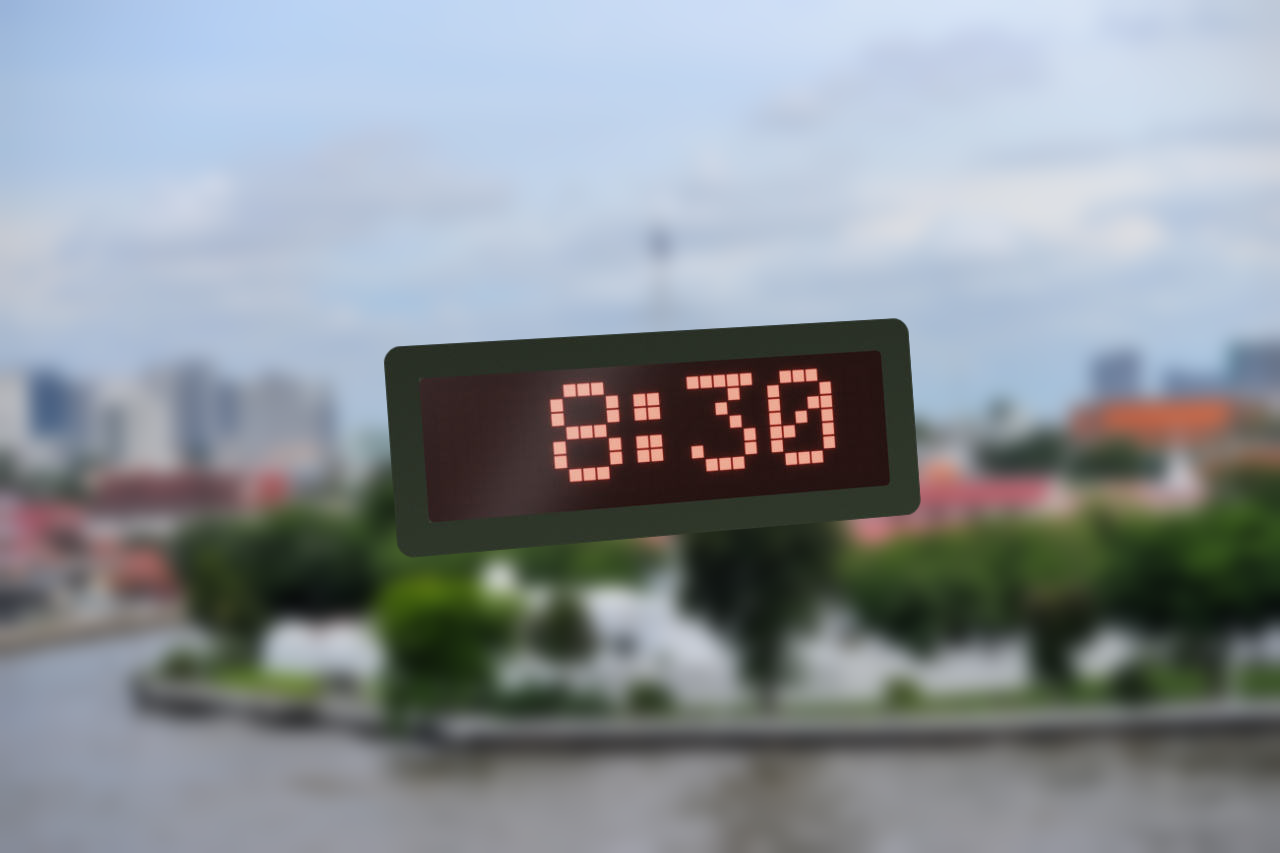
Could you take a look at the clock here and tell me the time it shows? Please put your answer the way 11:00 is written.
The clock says 8:30
